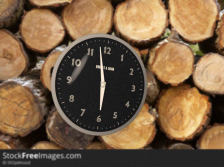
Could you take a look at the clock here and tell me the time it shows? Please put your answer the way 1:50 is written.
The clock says 5:58
